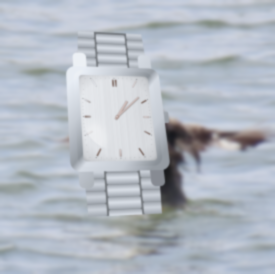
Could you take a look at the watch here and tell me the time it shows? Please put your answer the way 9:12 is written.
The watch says 1:08
